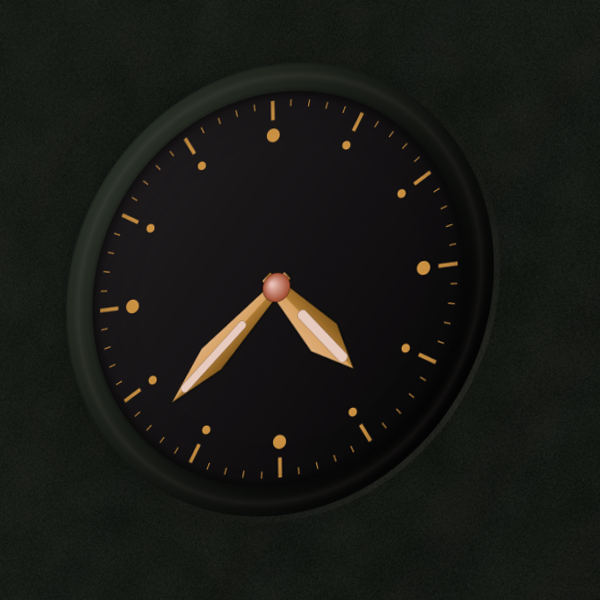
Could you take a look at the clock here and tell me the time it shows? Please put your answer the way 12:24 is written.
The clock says 4:38
